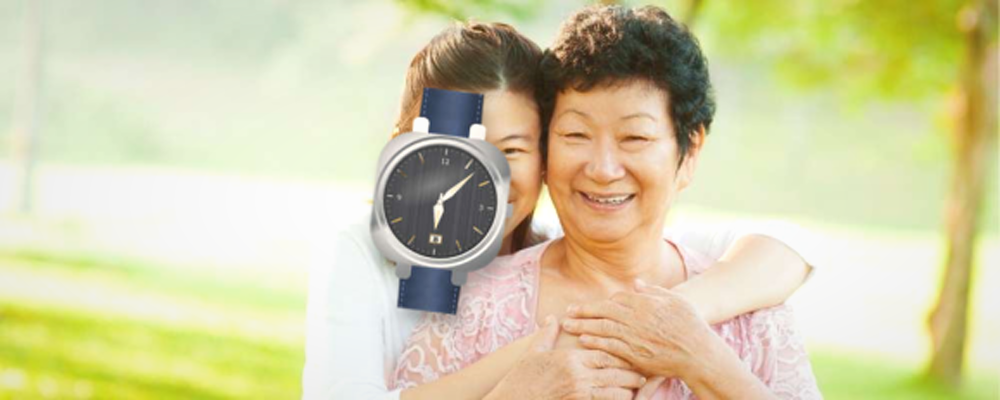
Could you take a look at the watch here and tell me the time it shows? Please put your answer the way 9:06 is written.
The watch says 6:07
